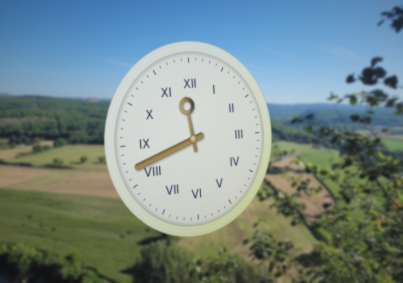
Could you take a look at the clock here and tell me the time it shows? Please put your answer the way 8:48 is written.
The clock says 11:42
